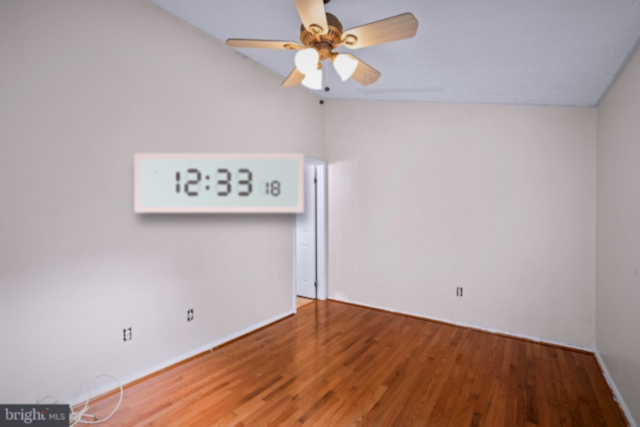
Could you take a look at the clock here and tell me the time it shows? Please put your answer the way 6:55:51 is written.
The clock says 12:33:18
